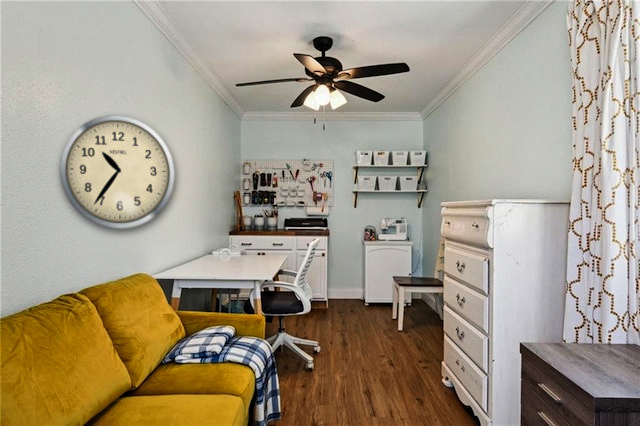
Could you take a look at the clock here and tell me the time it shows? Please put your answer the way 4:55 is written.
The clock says 10:36
